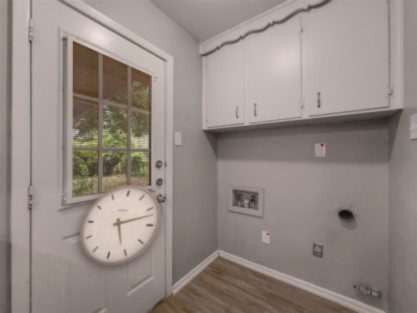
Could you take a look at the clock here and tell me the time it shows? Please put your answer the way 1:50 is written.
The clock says 5:12
